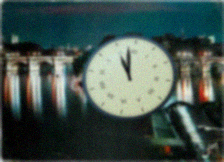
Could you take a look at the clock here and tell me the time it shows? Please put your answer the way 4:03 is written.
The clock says 10:58
